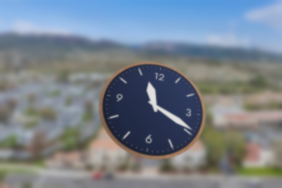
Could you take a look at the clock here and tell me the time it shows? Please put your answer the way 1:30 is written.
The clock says 11:19
